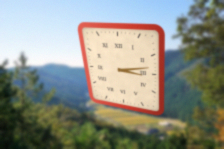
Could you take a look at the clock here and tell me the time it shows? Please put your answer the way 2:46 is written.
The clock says 3:13
